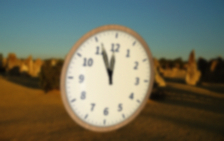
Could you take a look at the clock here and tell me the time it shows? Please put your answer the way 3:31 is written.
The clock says 11:56
